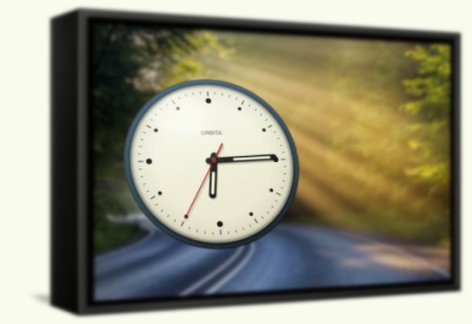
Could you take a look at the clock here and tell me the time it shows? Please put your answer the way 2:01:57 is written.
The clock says 6:14:35
